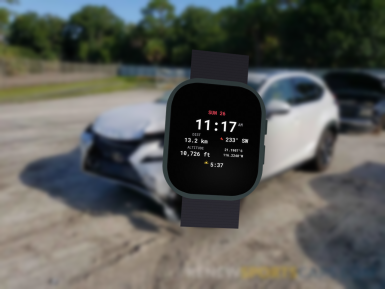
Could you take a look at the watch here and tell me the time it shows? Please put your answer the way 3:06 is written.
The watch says 11:17
